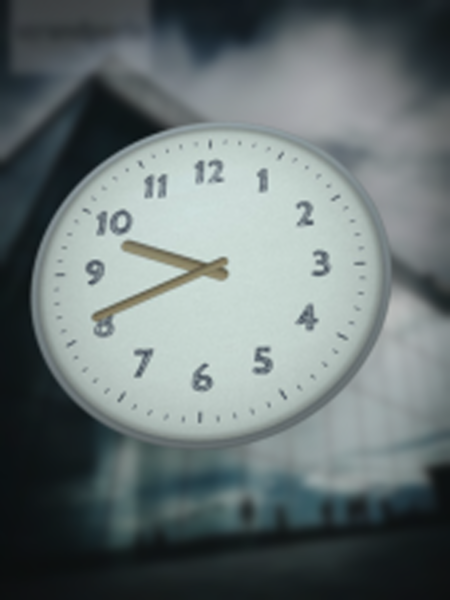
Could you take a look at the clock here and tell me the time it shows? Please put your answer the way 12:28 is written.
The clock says 9:41
